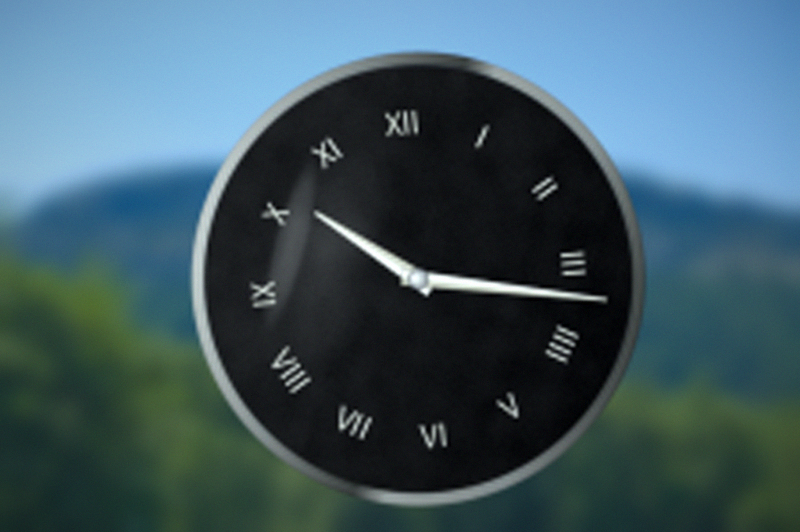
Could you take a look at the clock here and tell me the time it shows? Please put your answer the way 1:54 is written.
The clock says 10:17
